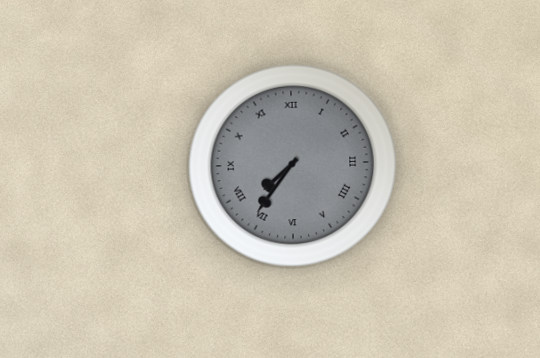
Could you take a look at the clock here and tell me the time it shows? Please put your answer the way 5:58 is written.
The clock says 7:36
